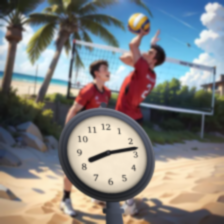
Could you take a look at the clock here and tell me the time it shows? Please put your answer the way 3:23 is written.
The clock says 8:13
